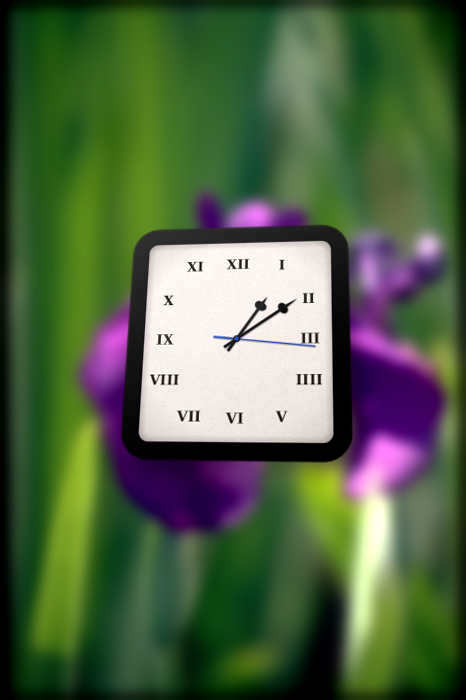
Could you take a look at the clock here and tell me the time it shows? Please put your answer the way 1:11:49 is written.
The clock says 1:09:16
